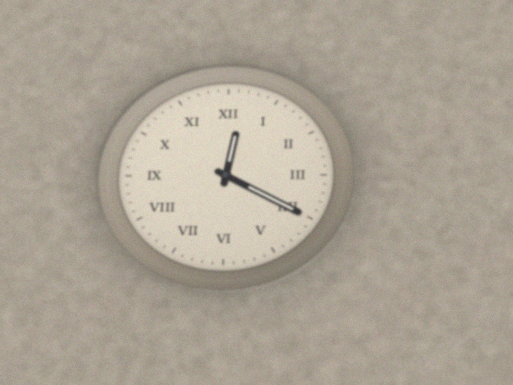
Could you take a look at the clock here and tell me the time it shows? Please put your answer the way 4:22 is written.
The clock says 12:20
